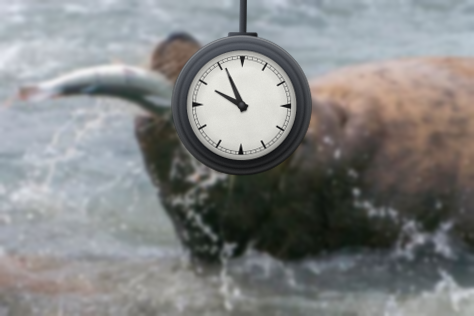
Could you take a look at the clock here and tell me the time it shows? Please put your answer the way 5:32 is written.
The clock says 9:56
